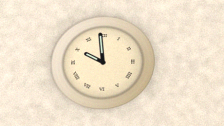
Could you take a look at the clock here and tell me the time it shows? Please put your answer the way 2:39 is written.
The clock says 9:59
